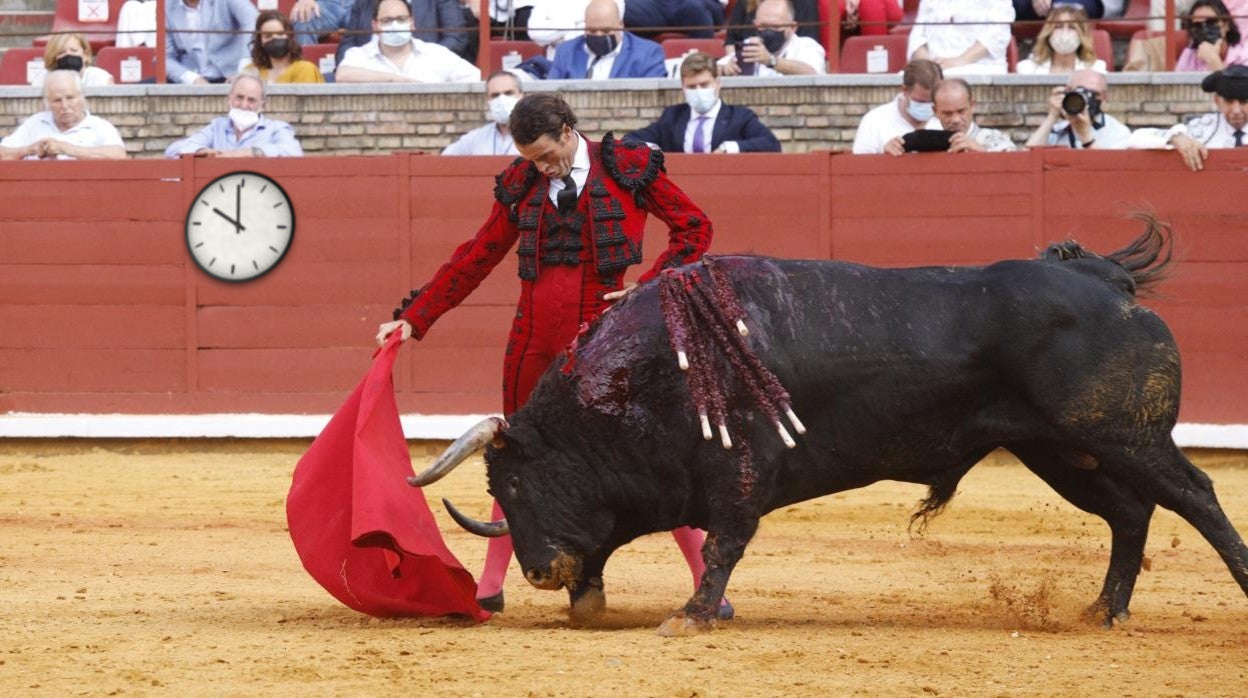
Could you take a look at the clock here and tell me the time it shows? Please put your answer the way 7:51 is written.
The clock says 9:59
